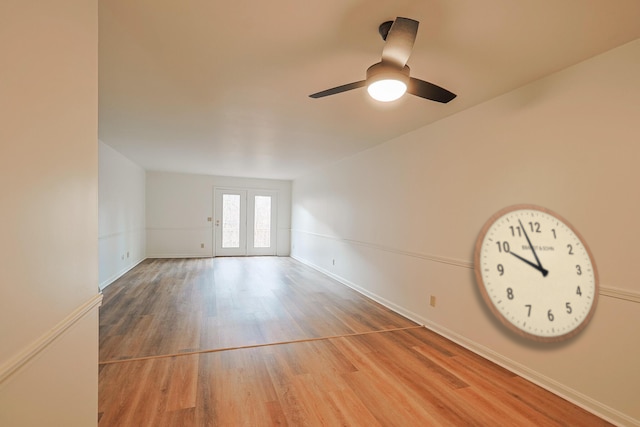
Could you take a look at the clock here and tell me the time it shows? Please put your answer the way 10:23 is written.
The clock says 9:57
